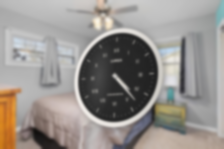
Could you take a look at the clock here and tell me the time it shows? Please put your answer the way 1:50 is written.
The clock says 4:23
